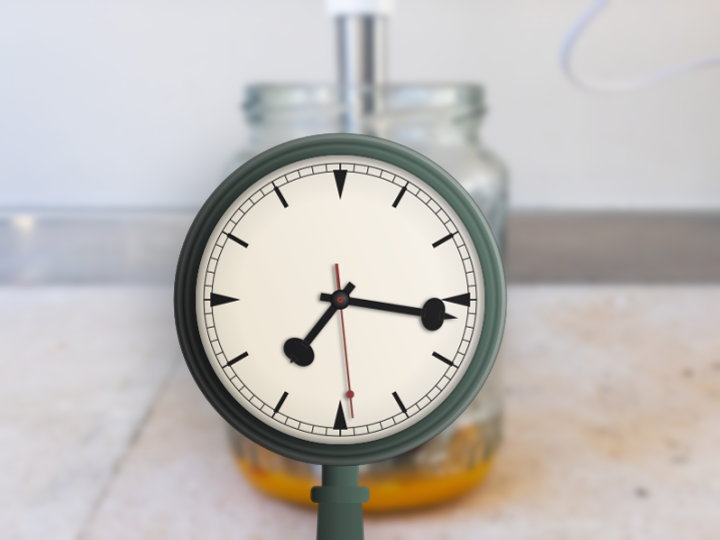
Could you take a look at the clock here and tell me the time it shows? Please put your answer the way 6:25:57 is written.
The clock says 7:16:29
